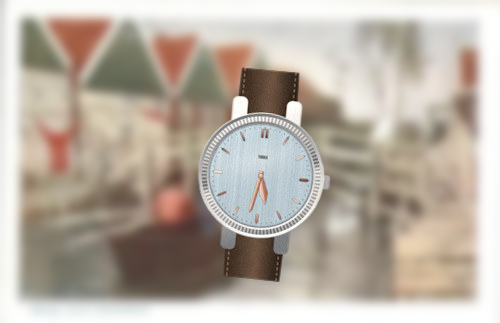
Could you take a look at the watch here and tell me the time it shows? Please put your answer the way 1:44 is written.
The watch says 5:32
